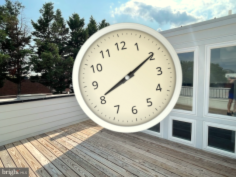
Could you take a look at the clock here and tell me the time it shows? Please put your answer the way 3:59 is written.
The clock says 8:10
